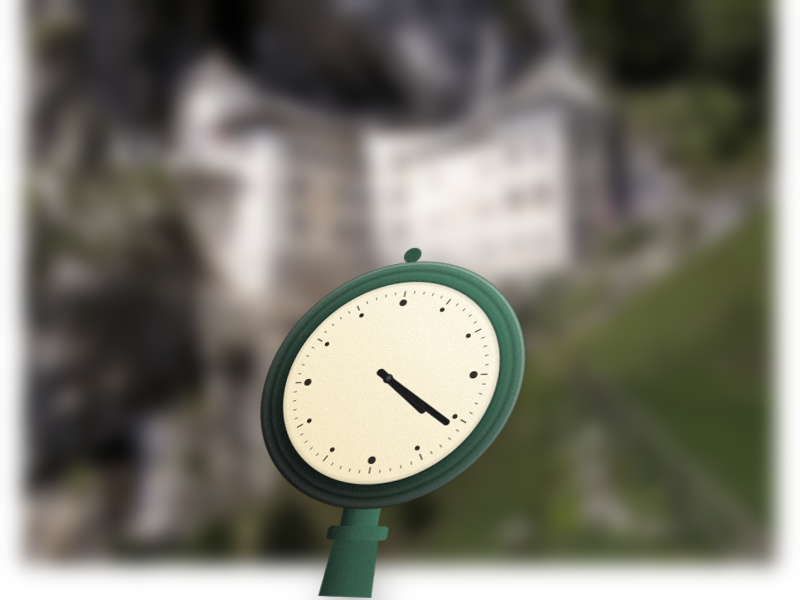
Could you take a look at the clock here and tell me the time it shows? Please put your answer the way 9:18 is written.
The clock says 4:21
